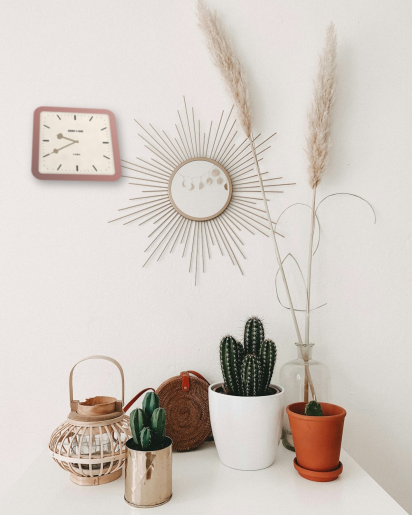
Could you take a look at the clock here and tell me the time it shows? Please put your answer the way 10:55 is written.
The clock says 9:40
